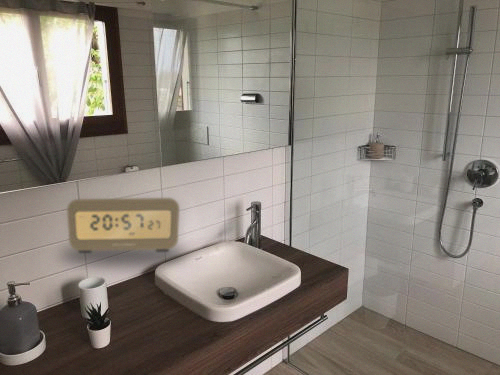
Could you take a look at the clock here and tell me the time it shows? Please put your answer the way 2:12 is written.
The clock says 20:57
